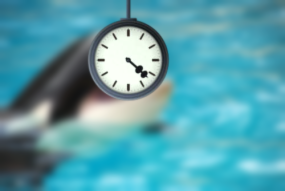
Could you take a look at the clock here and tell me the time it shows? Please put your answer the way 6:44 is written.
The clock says 4:22
